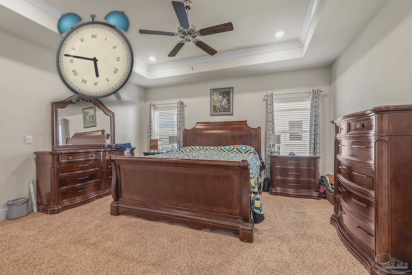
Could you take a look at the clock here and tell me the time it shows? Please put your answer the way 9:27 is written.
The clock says 5:47
